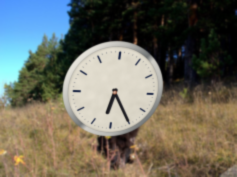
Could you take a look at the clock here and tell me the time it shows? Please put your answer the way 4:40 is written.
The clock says 6:25
